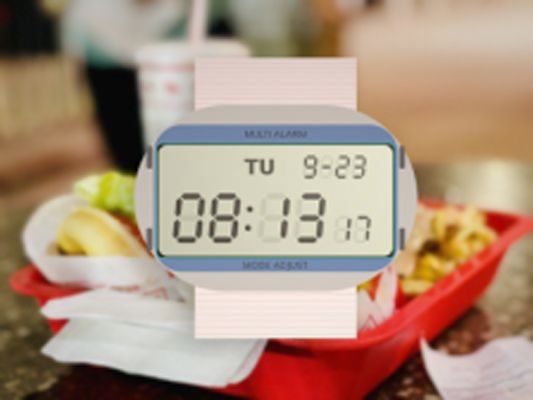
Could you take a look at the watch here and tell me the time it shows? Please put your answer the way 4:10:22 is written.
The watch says 8:13:17
